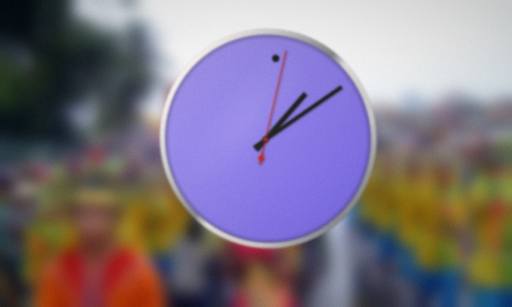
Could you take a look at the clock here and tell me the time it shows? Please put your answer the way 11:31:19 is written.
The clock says 1:08:01
